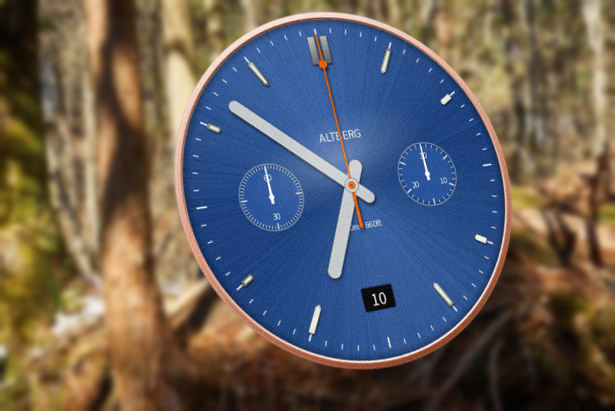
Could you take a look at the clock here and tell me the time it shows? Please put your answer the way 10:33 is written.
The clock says 6:52
